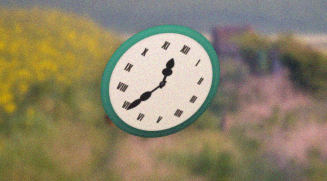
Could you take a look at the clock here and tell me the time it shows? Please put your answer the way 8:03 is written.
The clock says 11:34
